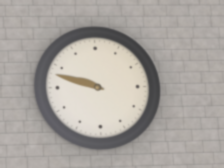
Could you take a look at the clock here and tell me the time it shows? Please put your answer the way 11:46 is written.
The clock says 9:48
